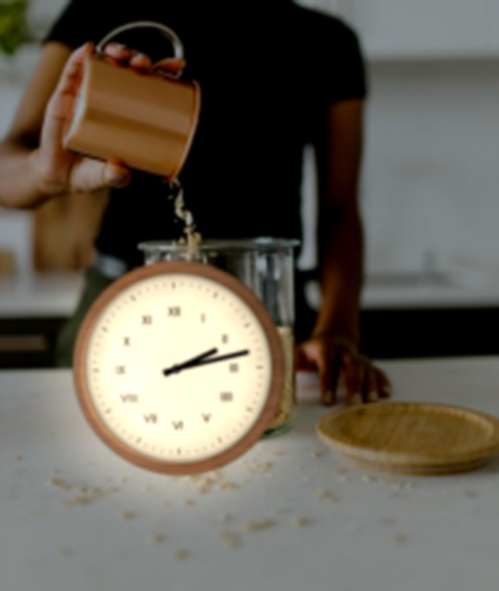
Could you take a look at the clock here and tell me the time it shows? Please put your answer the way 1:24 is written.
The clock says 2:13
